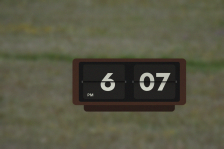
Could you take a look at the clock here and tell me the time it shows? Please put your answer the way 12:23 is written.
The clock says 6:07
